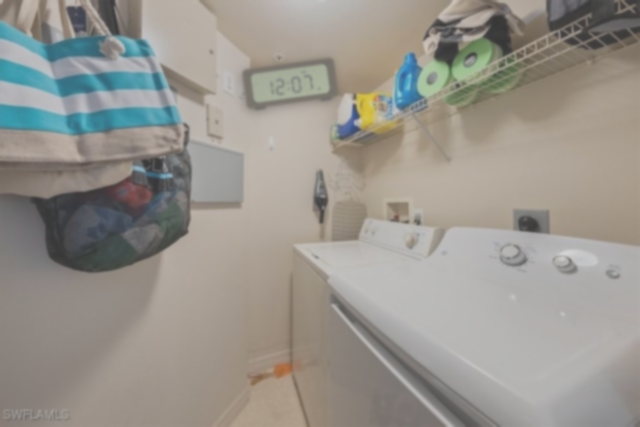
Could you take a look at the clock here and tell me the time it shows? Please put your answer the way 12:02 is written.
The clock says 12:07
